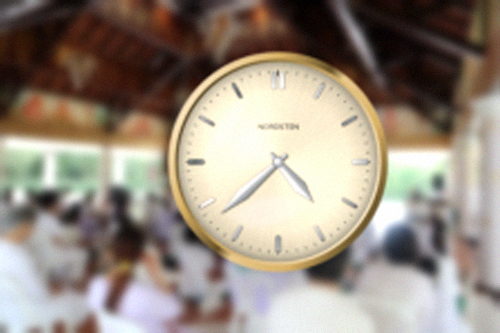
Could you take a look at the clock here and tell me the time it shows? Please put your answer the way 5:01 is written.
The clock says 4:38
